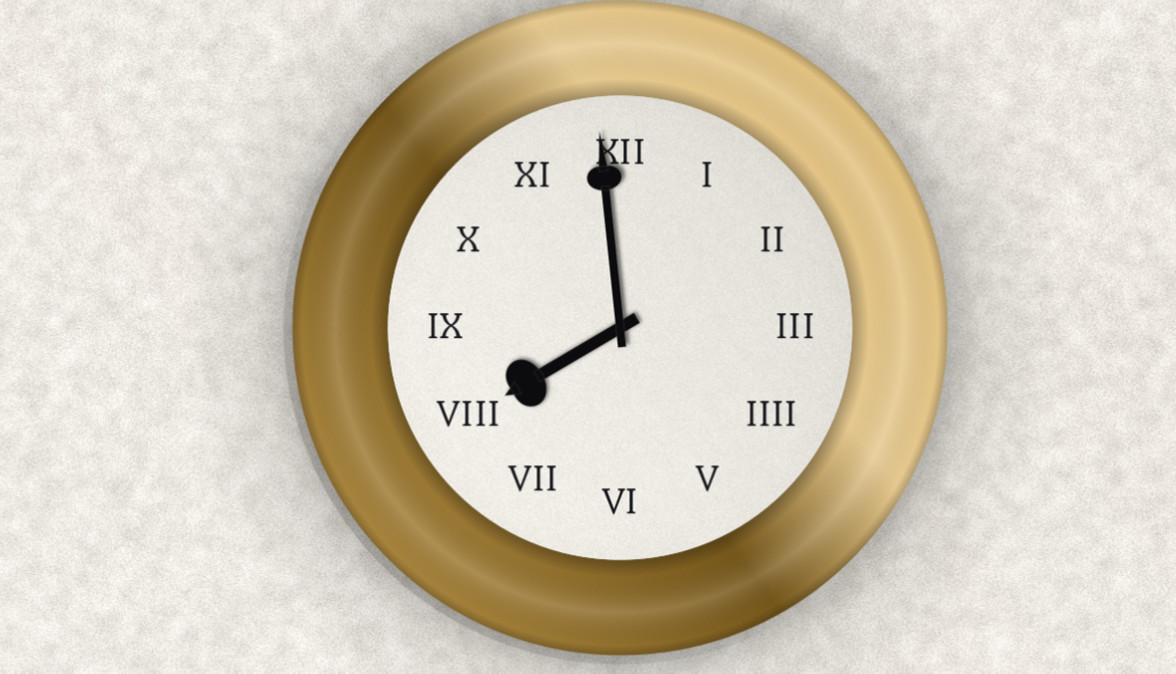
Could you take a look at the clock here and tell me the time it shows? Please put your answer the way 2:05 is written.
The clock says 7:59
